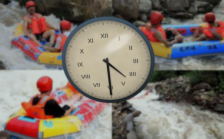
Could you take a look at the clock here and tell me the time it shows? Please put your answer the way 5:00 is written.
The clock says 4:30
